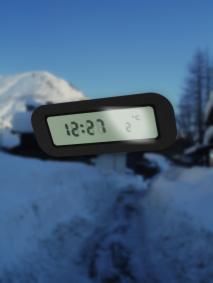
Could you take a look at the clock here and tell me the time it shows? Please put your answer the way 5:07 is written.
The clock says 12:27
